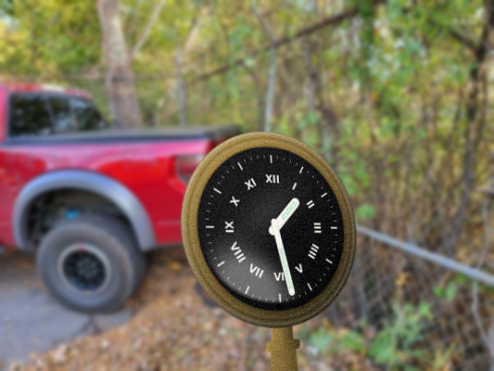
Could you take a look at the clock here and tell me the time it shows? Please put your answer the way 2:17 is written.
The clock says 1:28
